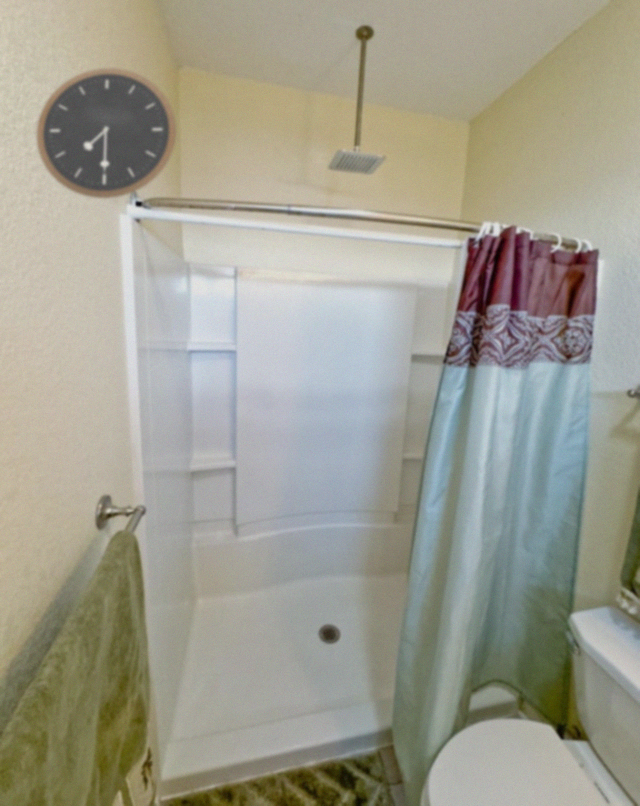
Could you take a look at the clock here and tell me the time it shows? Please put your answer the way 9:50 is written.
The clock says 7:30
